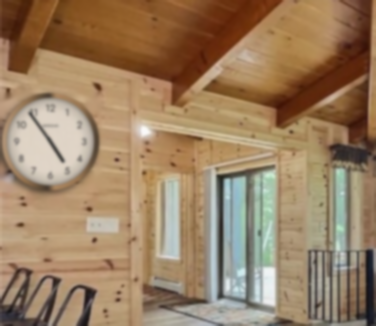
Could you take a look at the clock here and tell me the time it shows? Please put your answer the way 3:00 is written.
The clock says 4:54
